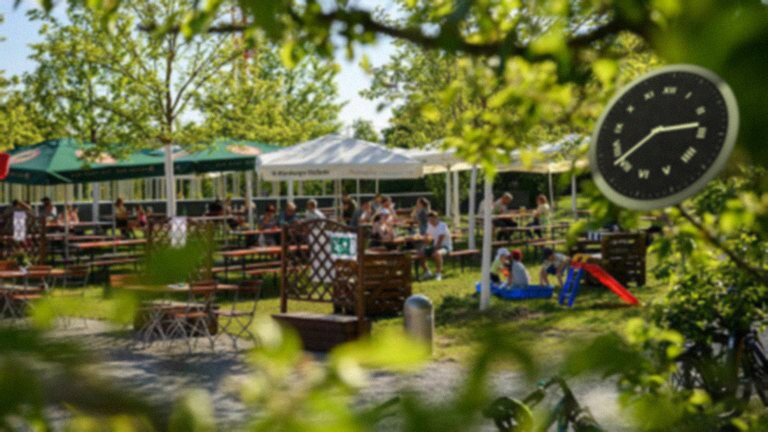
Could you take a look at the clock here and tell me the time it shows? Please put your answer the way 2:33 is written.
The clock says 2:37
